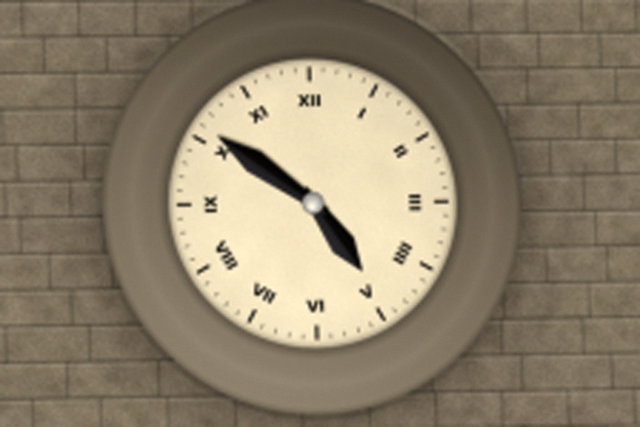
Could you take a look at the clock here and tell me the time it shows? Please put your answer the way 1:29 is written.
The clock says 4:51
